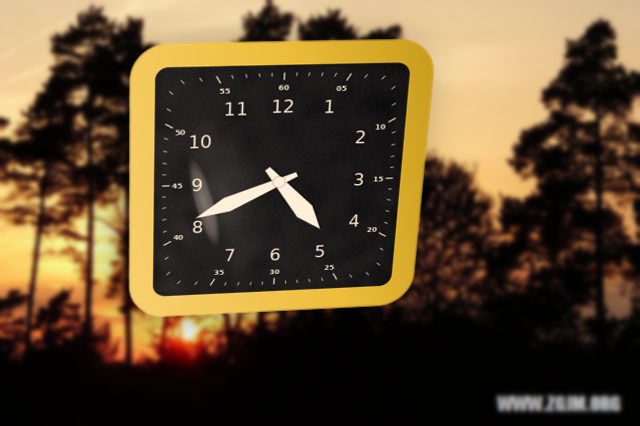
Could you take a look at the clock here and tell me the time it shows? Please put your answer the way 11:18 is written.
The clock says 4:41
